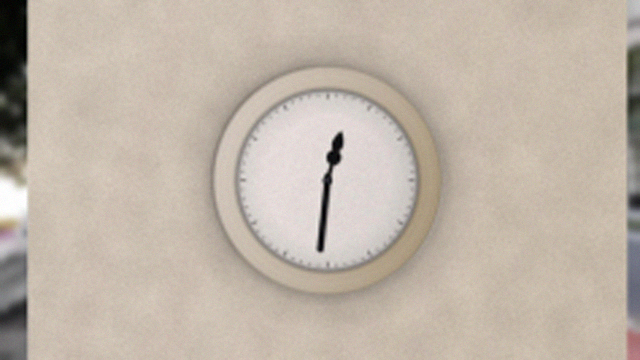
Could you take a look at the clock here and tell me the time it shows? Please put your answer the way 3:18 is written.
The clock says 12:31
